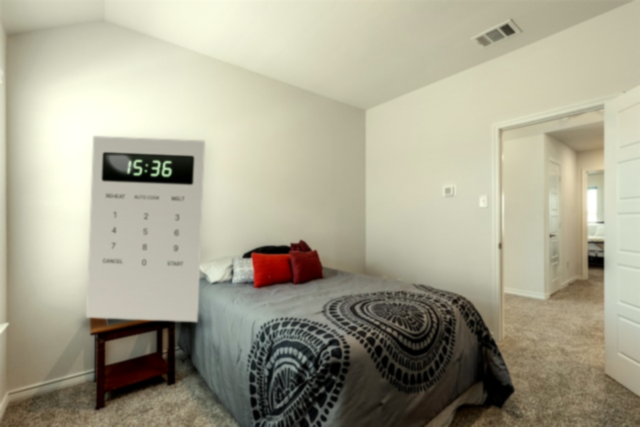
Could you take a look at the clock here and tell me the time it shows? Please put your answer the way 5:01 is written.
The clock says 15:36
